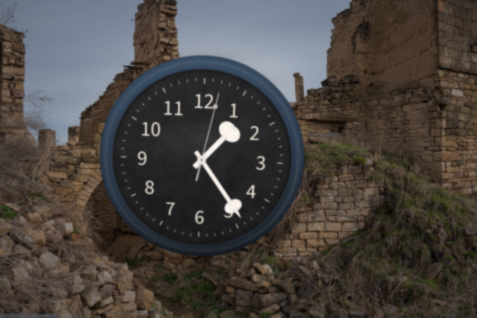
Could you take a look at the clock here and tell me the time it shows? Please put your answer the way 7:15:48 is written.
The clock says 1:24:02
